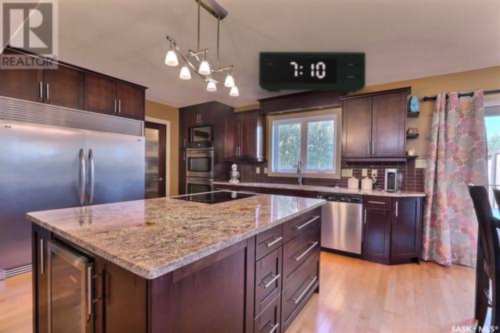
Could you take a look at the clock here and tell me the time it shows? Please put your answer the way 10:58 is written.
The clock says 7:10
